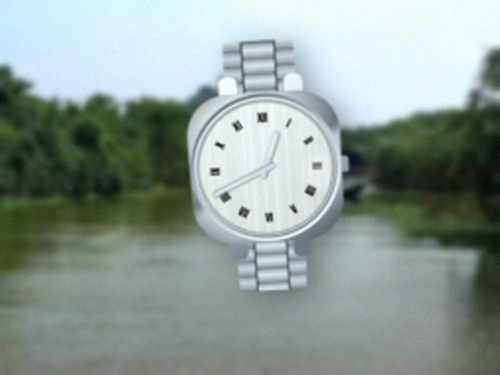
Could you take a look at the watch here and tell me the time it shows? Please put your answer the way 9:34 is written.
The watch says 12:41
